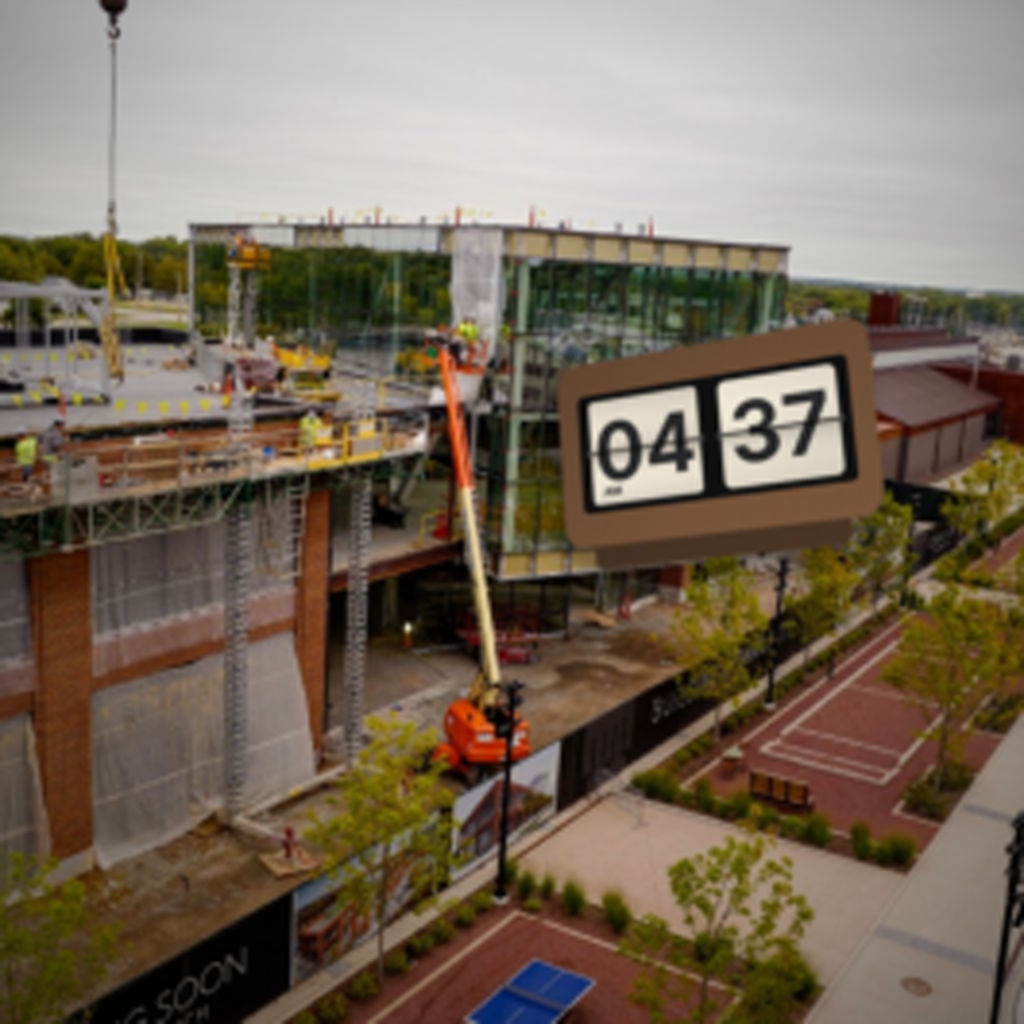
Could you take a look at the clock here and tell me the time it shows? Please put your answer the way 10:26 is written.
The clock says 4:37
